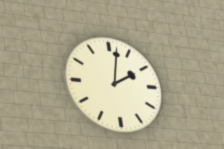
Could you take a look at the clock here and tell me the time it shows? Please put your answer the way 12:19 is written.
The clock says 2:02
